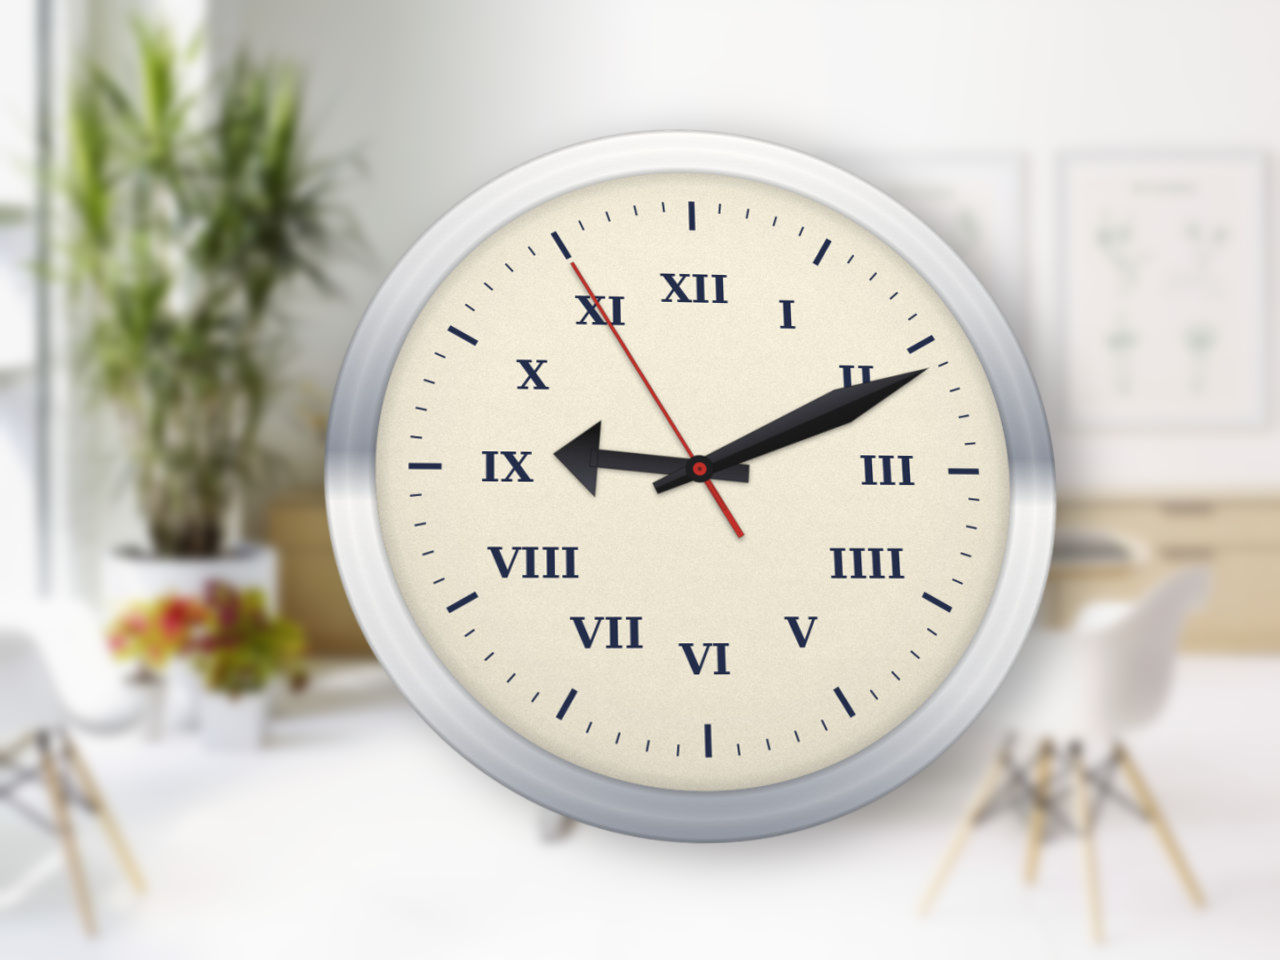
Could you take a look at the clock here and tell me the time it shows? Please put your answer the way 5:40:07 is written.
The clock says 9:10:55
